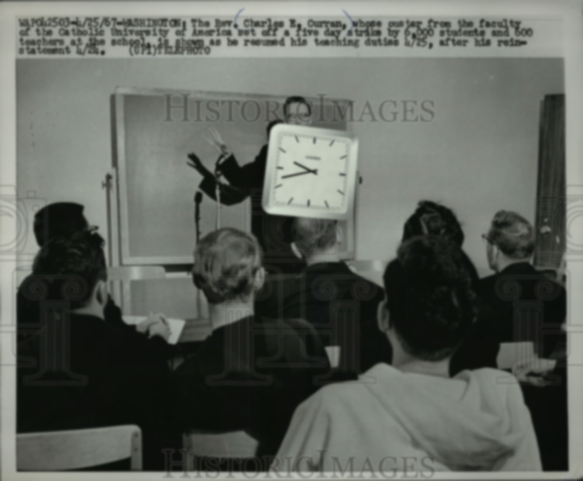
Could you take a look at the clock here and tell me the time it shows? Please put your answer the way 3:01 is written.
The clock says 9:42
